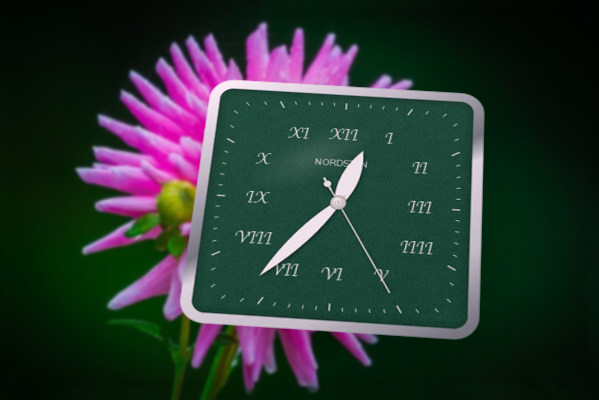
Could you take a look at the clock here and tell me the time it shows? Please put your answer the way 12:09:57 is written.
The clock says 12:36:25
